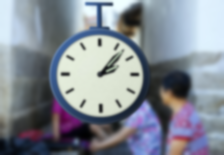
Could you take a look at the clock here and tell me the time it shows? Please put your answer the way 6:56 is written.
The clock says 2:07
